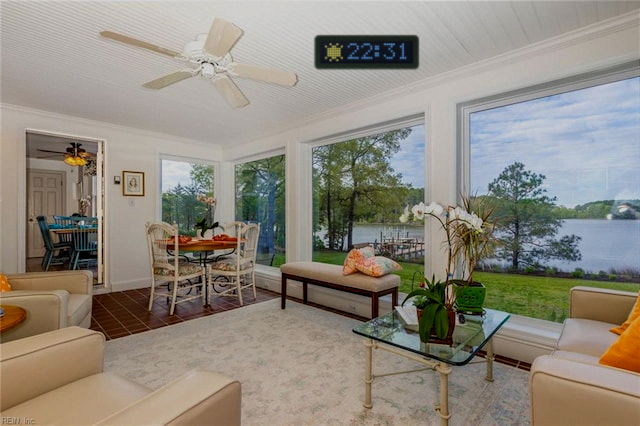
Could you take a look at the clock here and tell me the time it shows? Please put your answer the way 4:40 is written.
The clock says 22:31
